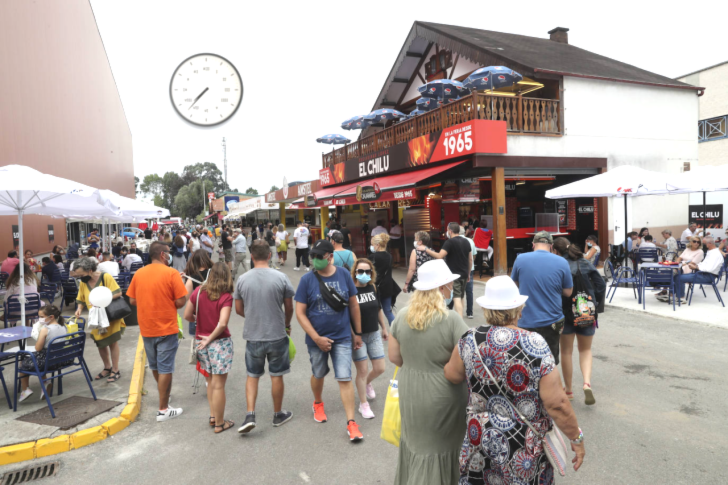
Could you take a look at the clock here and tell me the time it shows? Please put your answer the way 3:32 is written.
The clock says 7:37
